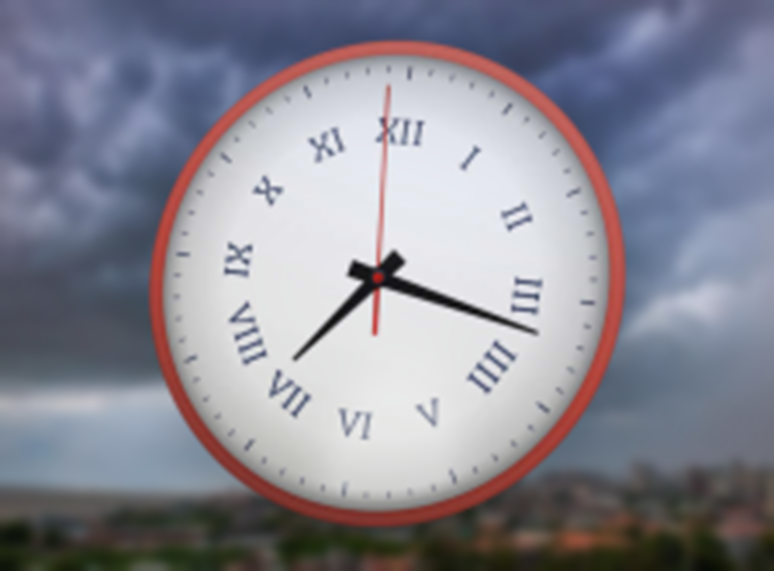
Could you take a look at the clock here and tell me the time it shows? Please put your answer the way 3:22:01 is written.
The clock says 7:16:59
